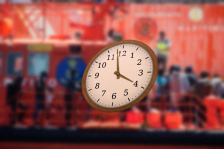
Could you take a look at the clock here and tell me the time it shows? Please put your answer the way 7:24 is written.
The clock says 3:58
